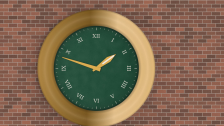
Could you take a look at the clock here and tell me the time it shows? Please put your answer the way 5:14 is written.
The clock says 1:48
